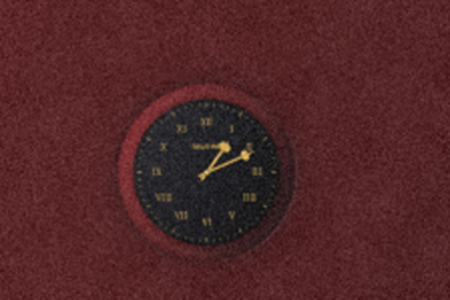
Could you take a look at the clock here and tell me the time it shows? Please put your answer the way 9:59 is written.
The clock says 1:11
